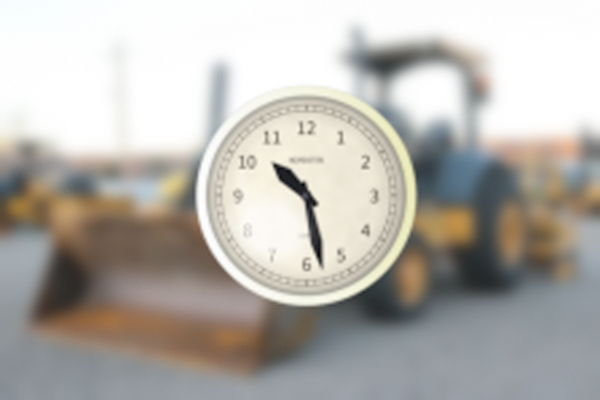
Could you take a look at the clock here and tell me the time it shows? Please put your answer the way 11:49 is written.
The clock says 10:28
